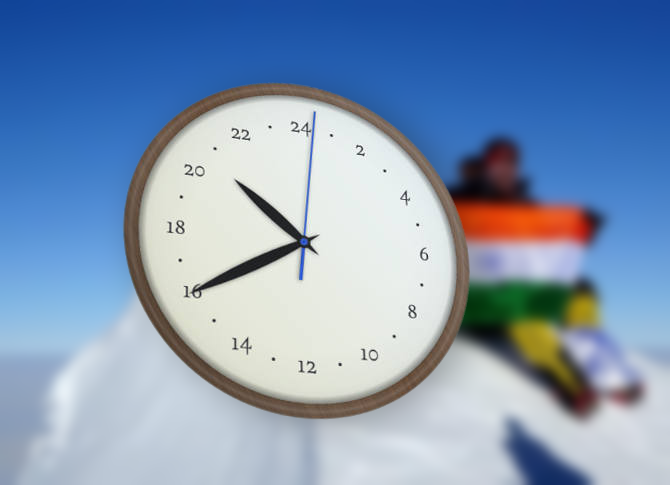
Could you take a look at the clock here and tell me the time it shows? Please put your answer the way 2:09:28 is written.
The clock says 20:40:01
